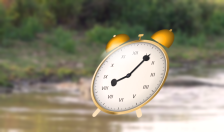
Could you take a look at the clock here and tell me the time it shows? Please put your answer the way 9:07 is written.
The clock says 8:06
